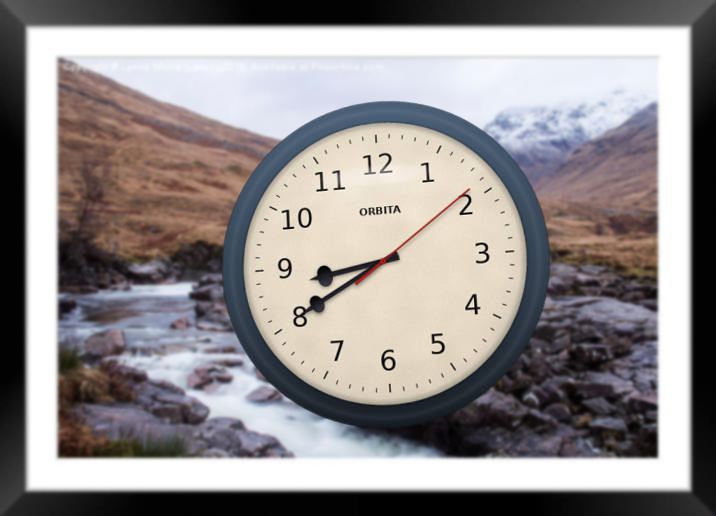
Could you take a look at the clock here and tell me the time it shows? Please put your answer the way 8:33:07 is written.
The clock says 8:40:09
